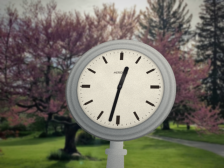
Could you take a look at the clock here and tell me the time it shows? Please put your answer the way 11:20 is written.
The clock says 12:32
